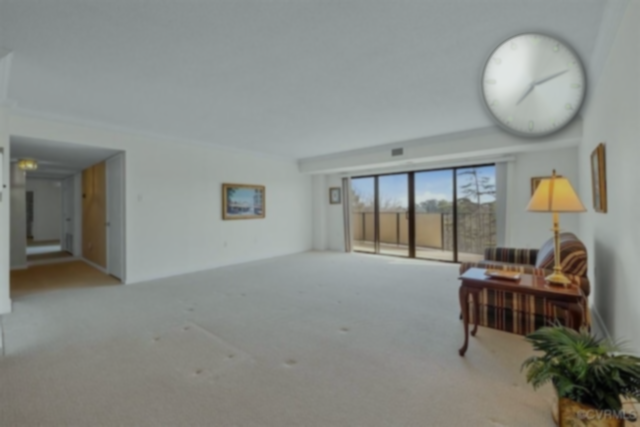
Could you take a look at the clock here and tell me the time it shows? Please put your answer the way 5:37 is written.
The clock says 7:11
